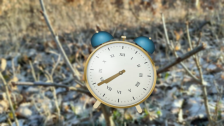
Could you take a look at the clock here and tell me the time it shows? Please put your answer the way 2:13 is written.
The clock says 7:39
